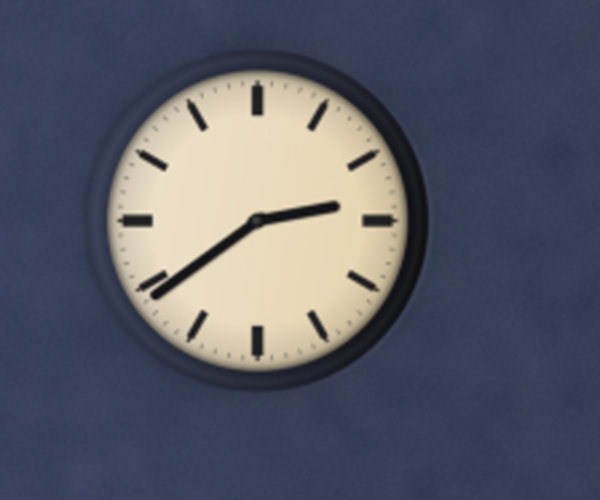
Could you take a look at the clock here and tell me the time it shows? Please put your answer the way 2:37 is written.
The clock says 2:39
